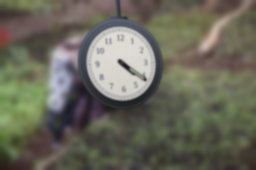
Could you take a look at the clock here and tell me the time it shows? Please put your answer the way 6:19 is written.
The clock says 4:21
